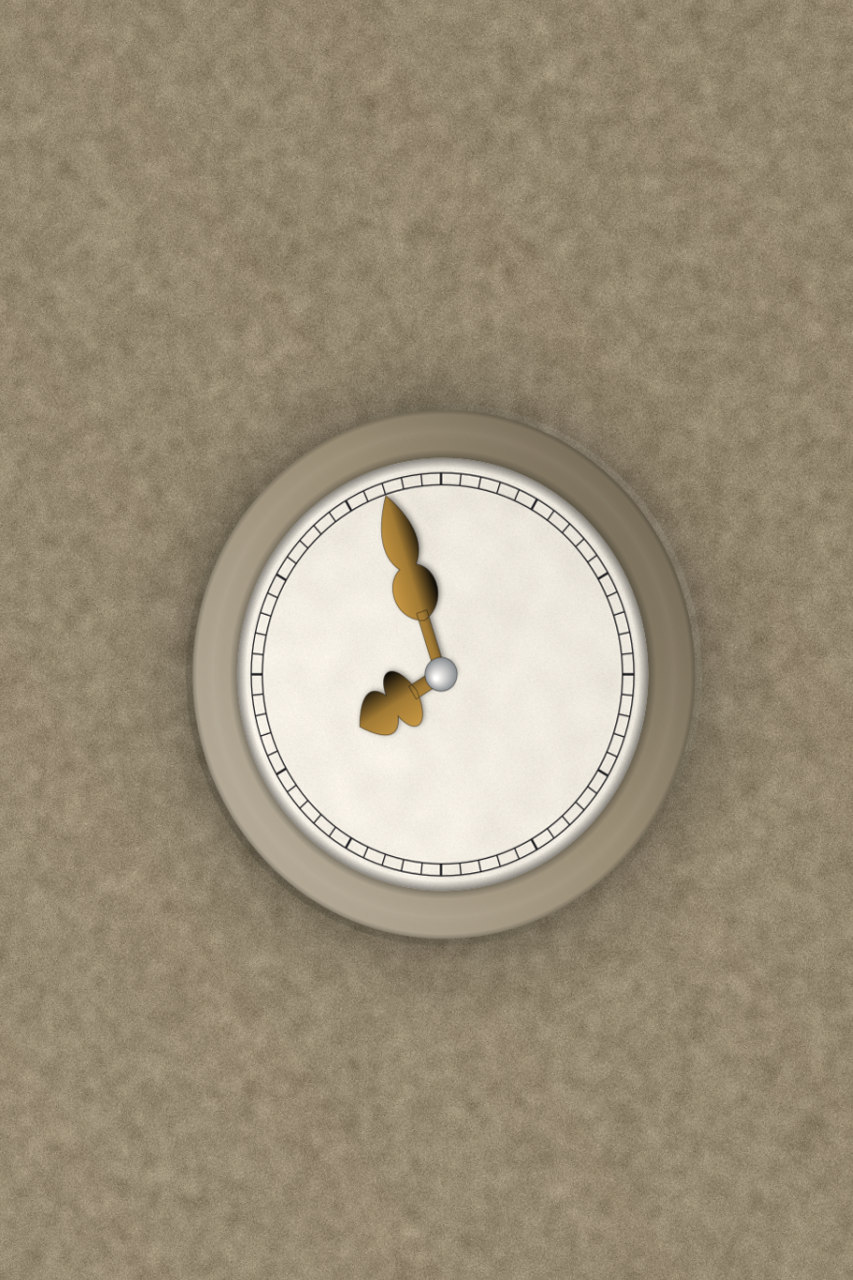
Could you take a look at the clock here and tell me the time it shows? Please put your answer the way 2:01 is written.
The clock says 7:57
